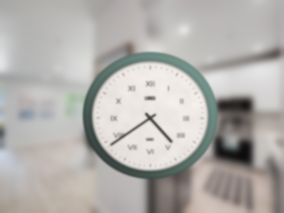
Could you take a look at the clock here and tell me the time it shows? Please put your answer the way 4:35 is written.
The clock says 4:39
